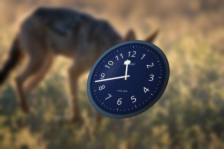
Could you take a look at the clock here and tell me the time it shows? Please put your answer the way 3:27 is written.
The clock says 11:43
